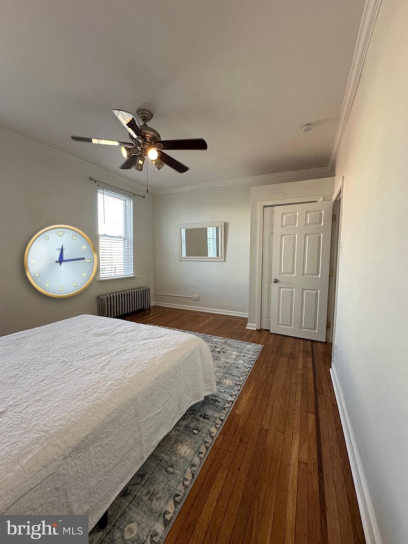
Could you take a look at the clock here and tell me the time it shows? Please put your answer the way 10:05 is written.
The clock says 12:14
